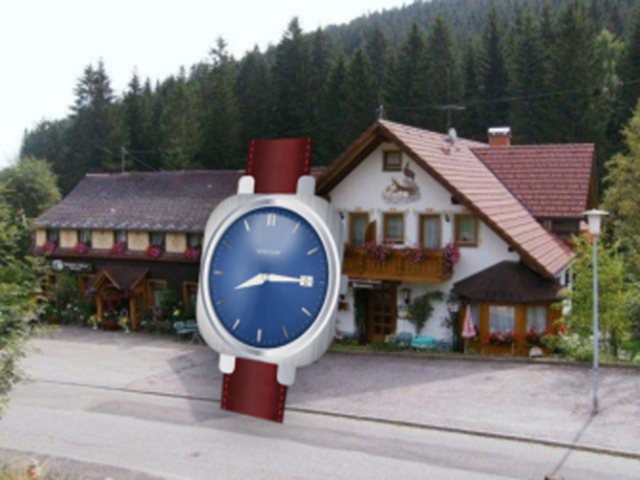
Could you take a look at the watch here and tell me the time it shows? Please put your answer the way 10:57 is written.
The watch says 8:15
